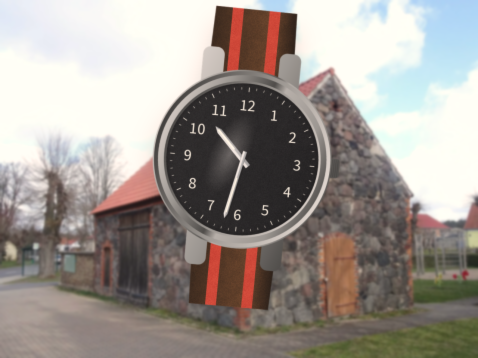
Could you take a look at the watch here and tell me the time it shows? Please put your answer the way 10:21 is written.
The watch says 10:32
